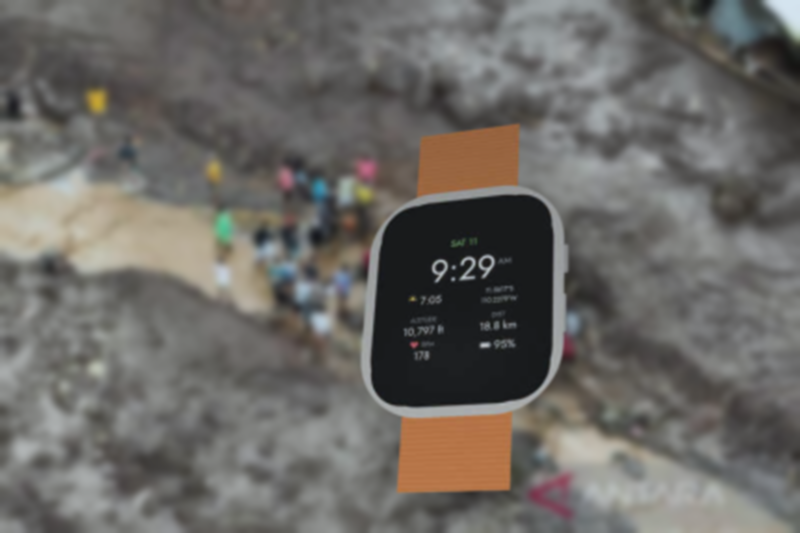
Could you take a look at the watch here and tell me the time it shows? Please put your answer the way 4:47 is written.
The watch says 9:29
